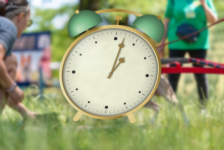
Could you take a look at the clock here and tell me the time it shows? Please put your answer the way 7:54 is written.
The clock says 1:02
